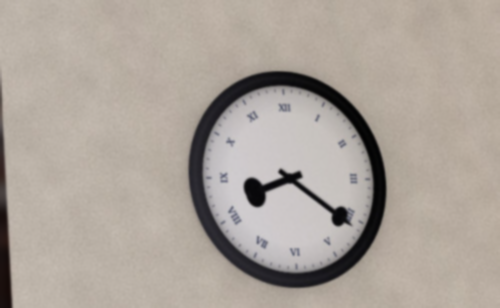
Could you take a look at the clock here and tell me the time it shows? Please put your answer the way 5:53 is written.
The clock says 8:21
